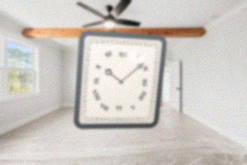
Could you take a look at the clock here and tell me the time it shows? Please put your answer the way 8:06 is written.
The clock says 10:08
